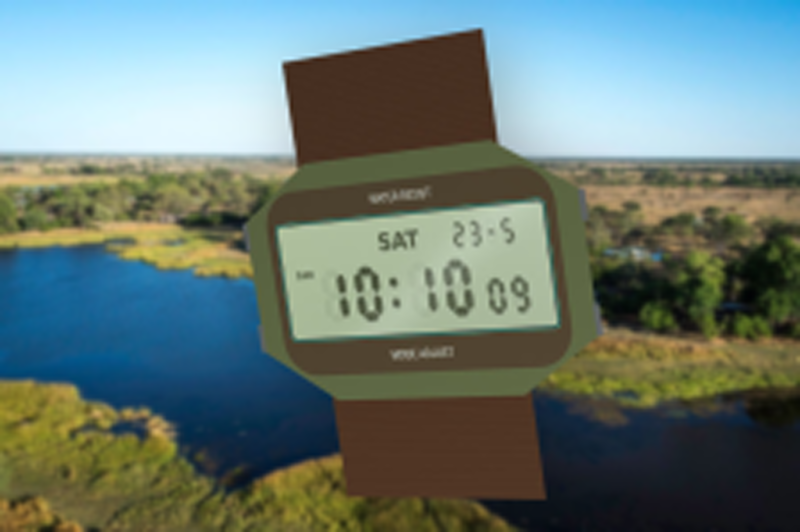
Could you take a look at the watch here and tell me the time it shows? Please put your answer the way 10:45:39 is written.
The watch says 10:10:09
